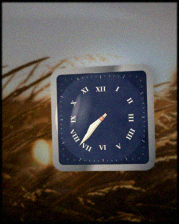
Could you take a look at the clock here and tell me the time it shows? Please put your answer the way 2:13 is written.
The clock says 7:37
